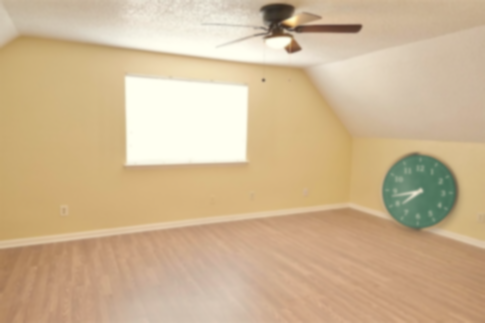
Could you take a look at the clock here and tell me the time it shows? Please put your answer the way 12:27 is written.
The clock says 7:43
